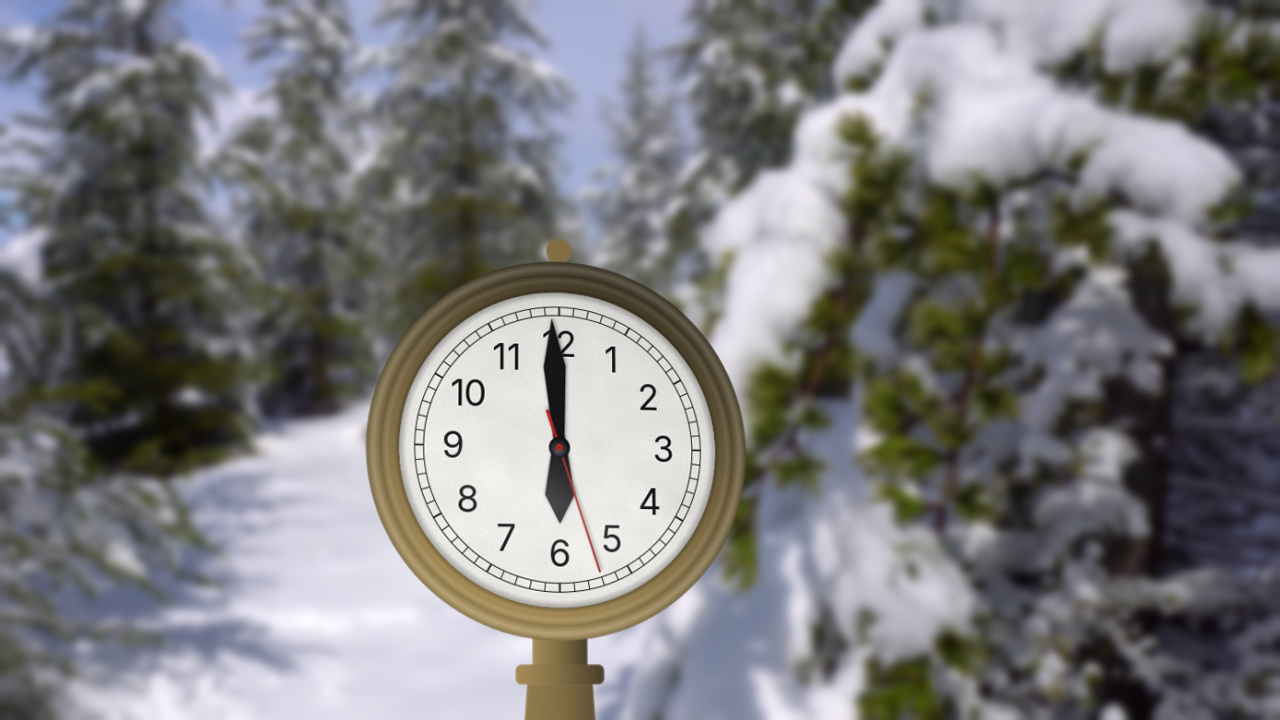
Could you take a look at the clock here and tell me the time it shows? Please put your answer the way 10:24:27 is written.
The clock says 5:59:27
